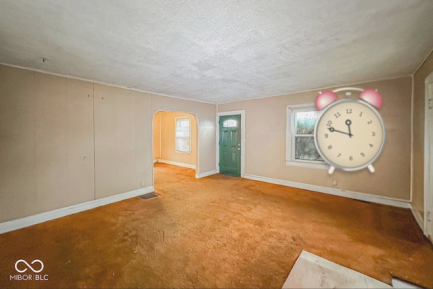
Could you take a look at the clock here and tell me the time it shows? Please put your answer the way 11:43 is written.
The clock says 11:48
